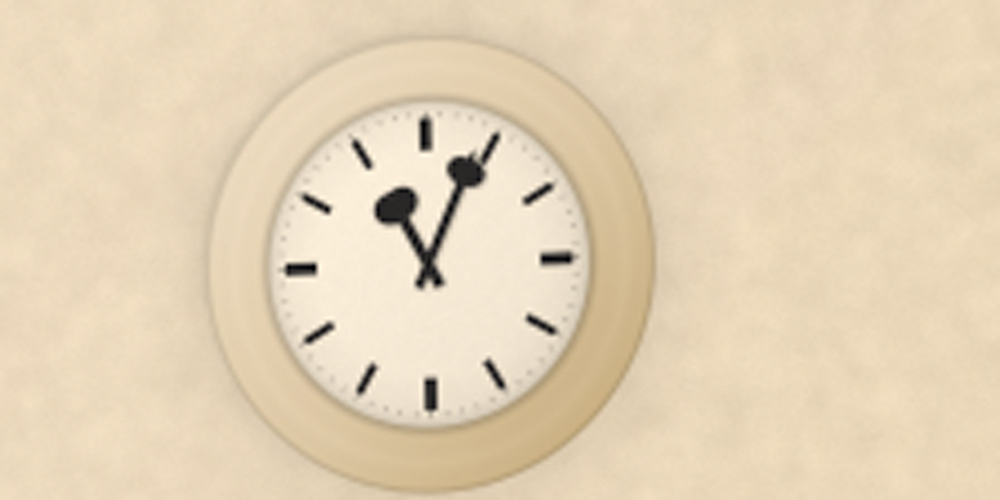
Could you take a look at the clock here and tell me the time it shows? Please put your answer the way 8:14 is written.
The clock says 11:04
